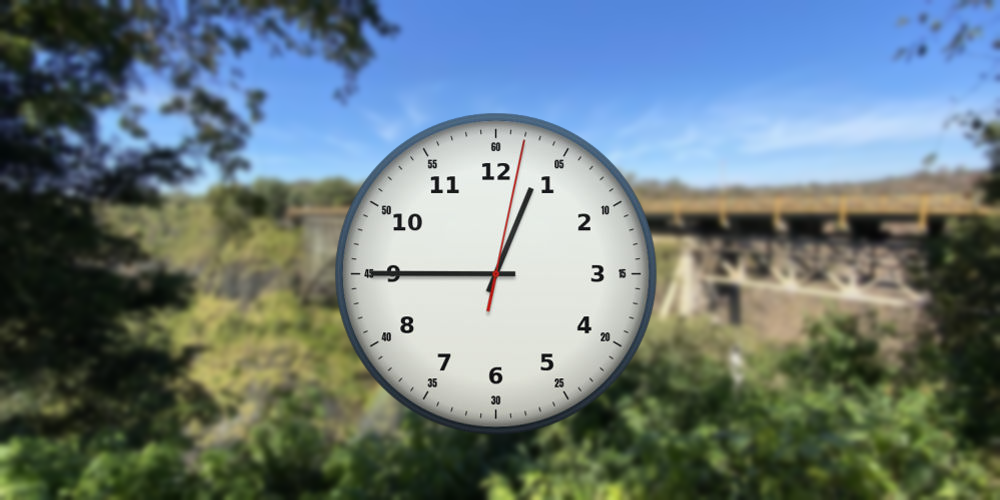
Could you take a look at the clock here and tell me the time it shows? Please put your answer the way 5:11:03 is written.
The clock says 12:45:02
